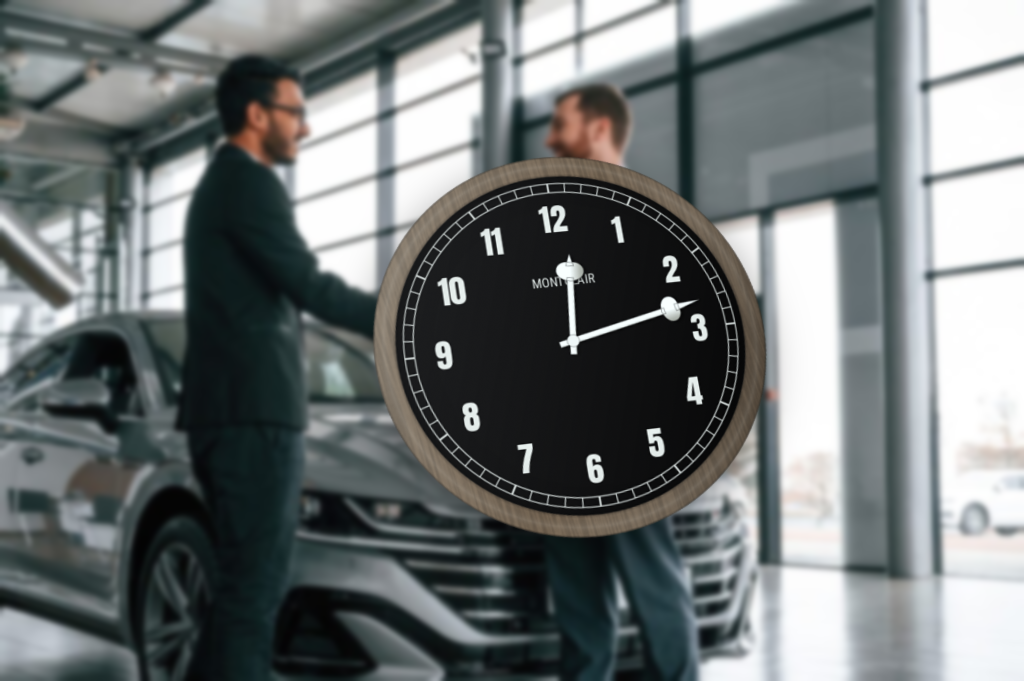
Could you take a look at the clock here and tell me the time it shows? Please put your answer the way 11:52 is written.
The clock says 12:13
